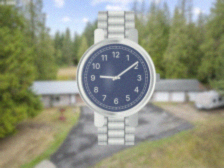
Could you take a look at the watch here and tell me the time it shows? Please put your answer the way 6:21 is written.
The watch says 9:09
